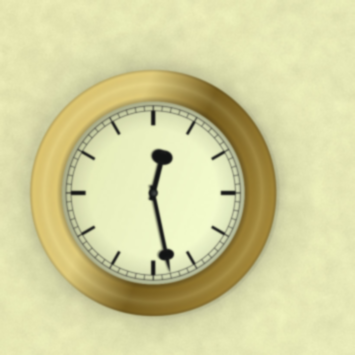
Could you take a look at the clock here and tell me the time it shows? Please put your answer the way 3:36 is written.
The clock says 12:28
